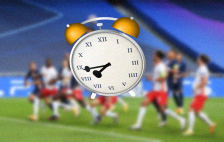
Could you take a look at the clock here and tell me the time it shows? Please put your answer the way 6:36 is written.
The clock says 7:44
